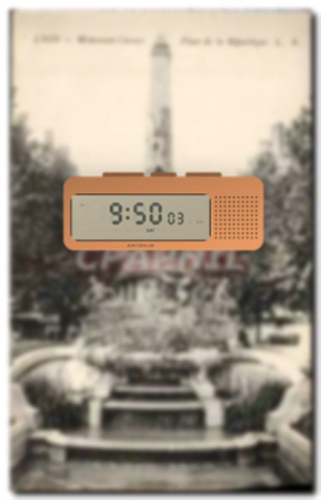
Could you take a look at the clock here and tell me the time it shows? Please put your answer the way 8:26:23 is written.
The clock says 9:50:03
